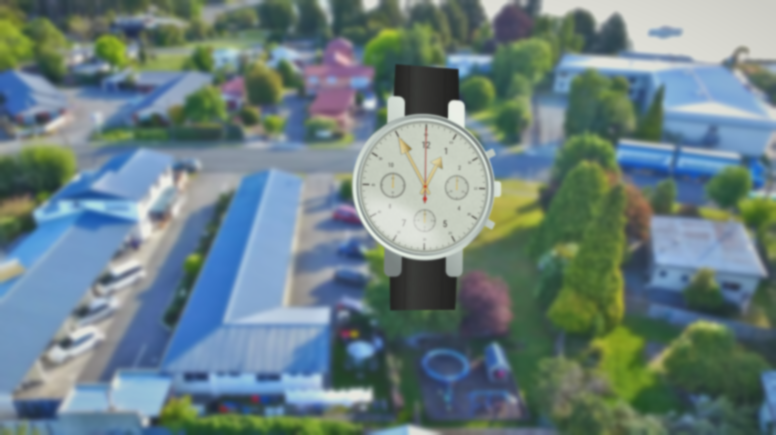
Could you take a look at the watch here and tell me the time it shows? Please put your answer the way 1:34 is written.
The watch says 12:55
